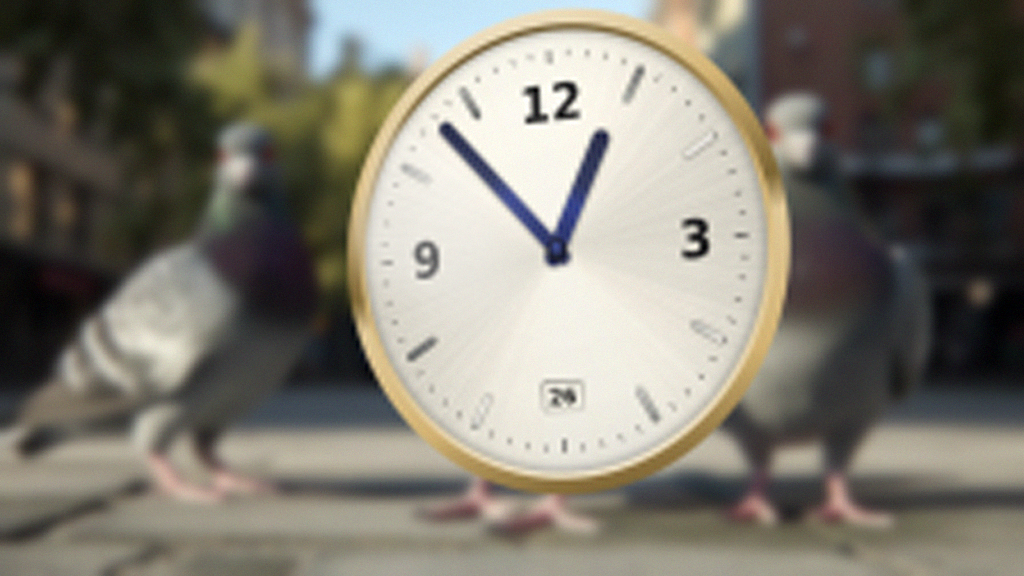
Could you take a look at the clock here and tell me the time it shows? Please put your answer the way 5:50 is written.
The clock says 12:53
